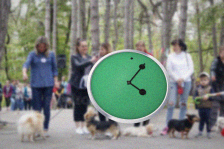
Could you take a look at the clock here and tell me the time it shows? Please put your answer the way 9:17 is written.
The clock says 4:05
